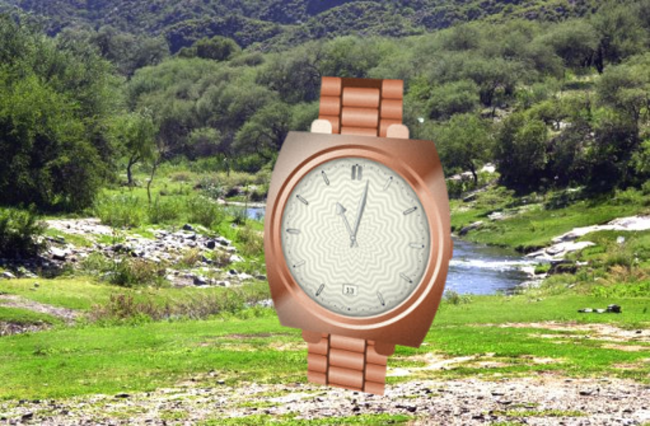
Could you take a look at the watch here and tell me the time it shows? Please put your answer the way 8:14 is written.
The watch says 11:02
